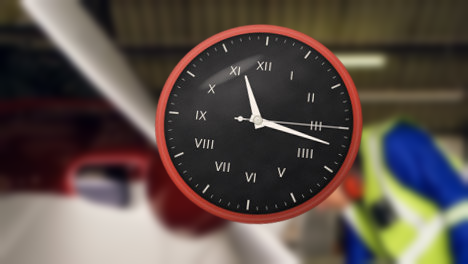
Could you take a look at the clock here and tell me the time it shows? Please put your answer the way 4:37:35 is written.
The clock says 11:17:15
